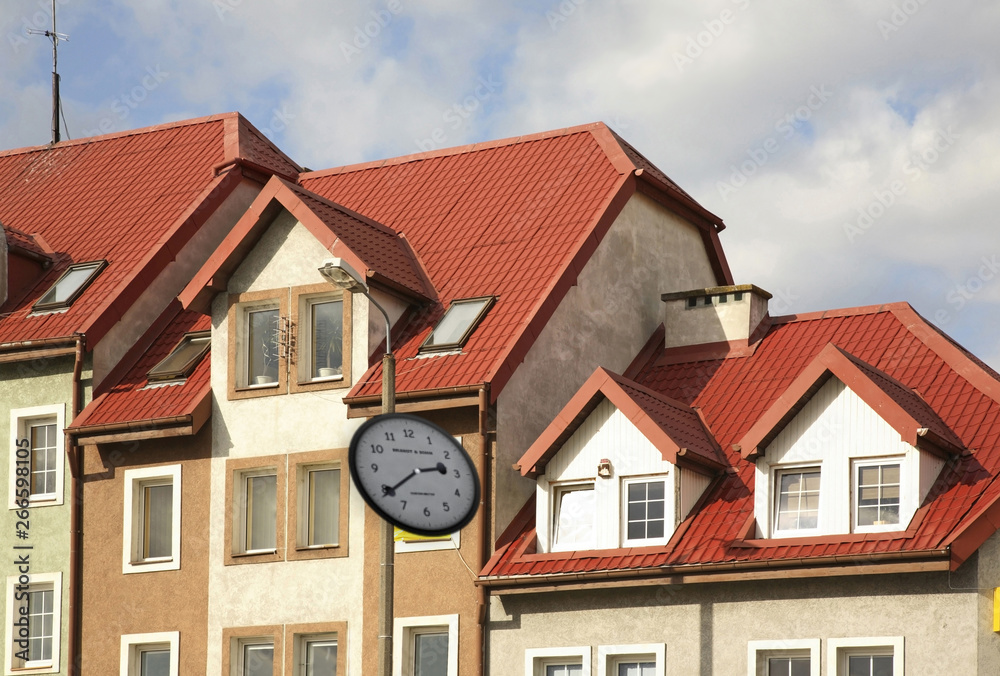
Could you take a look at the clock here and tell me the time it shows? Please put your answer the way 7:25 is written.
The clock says 2:39
